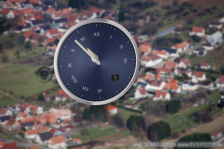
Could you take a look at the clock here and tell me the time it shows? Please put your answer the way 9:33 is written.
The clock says 10:53
